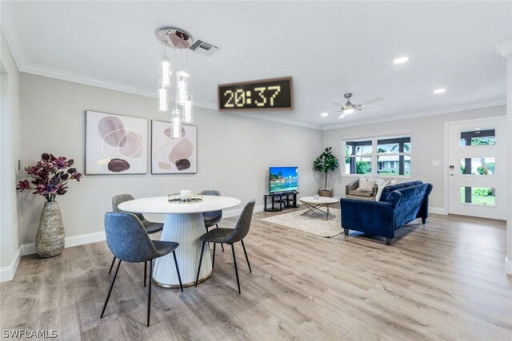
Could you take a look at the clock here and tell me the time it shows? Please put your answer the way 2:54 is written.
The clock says 20:37
